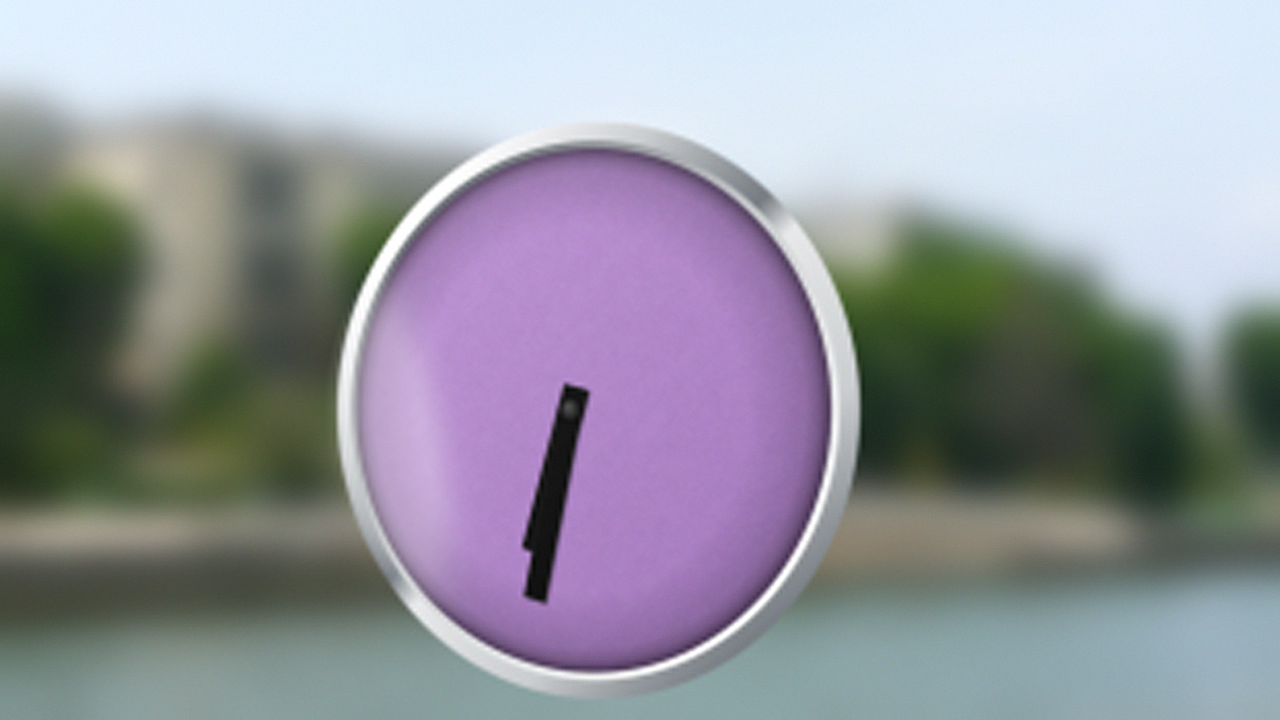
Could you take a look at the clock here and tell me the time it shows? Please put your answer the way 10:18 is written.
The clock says 6:32
